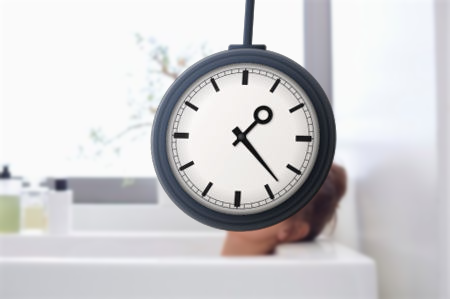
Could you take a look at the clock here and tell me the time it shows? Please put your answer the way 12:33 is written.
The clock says 1:23
